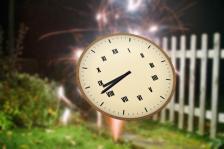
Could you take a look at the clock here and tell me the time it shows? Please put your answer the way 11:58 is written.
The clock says 8:42
